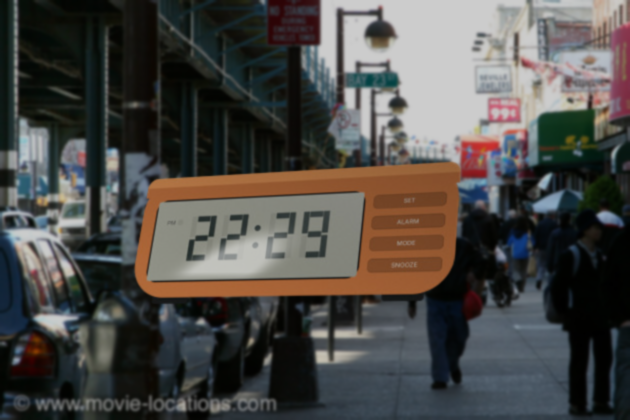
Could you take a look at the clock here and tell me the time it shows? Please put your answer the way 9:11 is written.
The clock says 22:29
